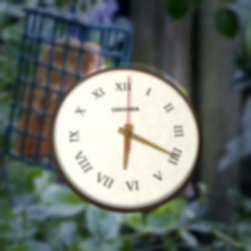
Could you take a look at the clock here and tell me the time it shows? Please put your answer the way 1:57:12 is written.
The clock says 6:20:01
